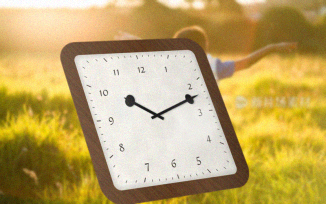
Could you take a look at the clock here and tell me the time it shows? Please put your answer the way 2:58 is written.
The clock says 10:12
